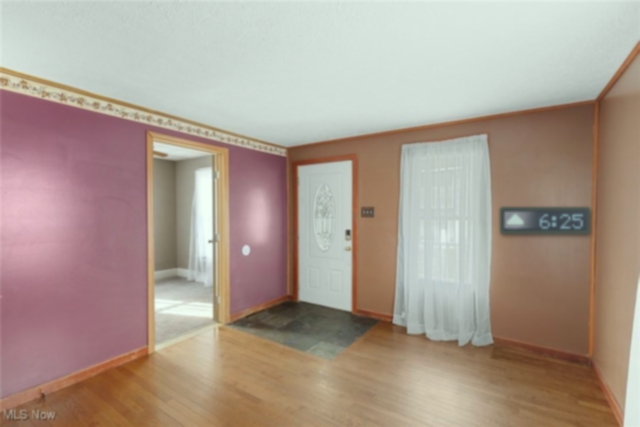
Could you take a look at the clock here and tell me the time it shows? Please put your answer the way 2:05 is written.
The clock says 6:25
